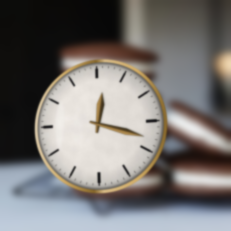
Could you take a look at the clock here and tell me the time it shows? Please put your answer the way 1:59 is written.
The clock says 12:18
